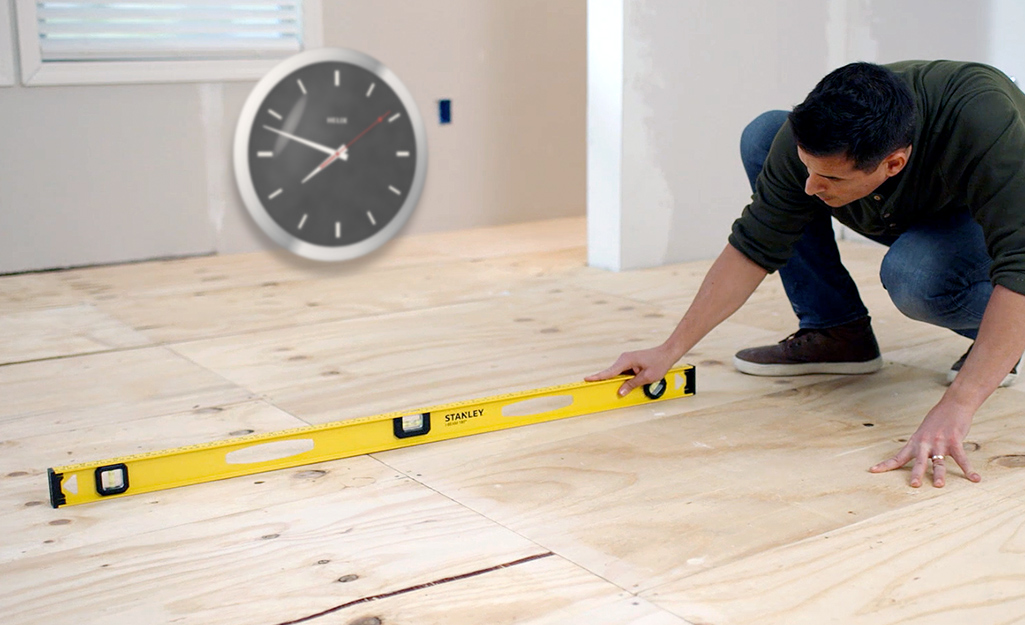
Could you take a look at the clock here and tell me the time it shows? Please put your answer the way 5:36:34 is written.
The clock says 7:48:09
